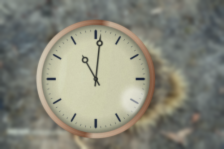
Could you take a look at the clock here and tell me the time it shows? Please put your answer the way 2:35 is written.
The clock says 11:01
